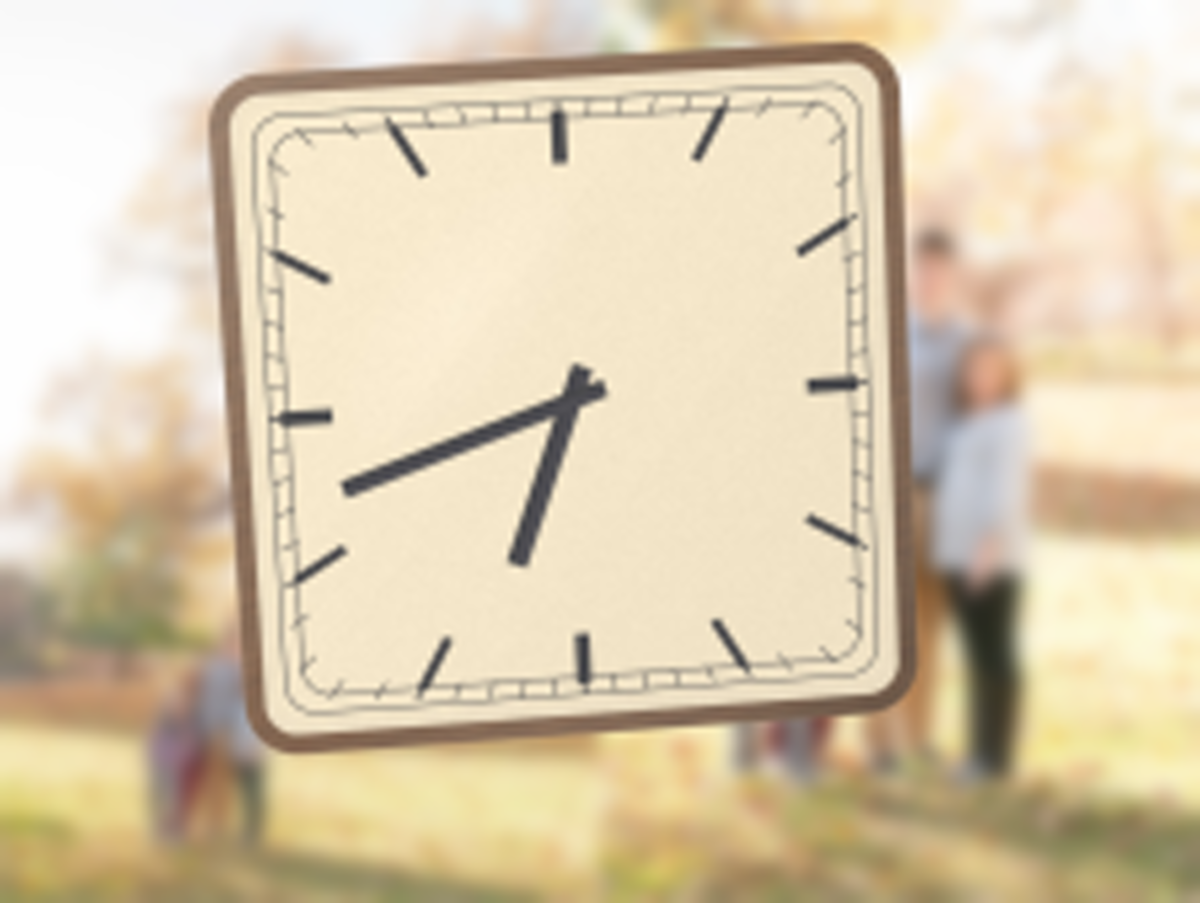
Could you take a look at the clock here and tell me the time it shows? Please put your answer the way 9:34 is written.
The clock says 6:42
